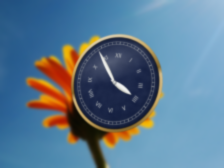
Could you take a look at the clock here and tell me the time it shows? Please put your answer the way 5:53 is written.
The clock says 3:54
